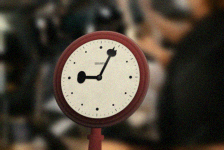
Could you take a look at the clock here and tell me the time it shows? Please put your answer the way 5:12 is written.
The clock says 9:04
